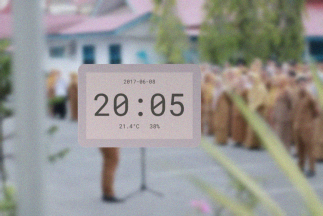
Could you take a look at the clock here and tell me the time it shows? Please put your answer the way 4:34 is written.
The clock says 20:05
